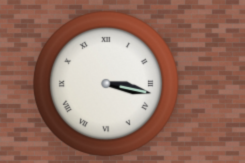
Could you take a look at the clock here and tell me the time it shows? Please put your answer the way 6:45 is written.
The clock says 3:17
